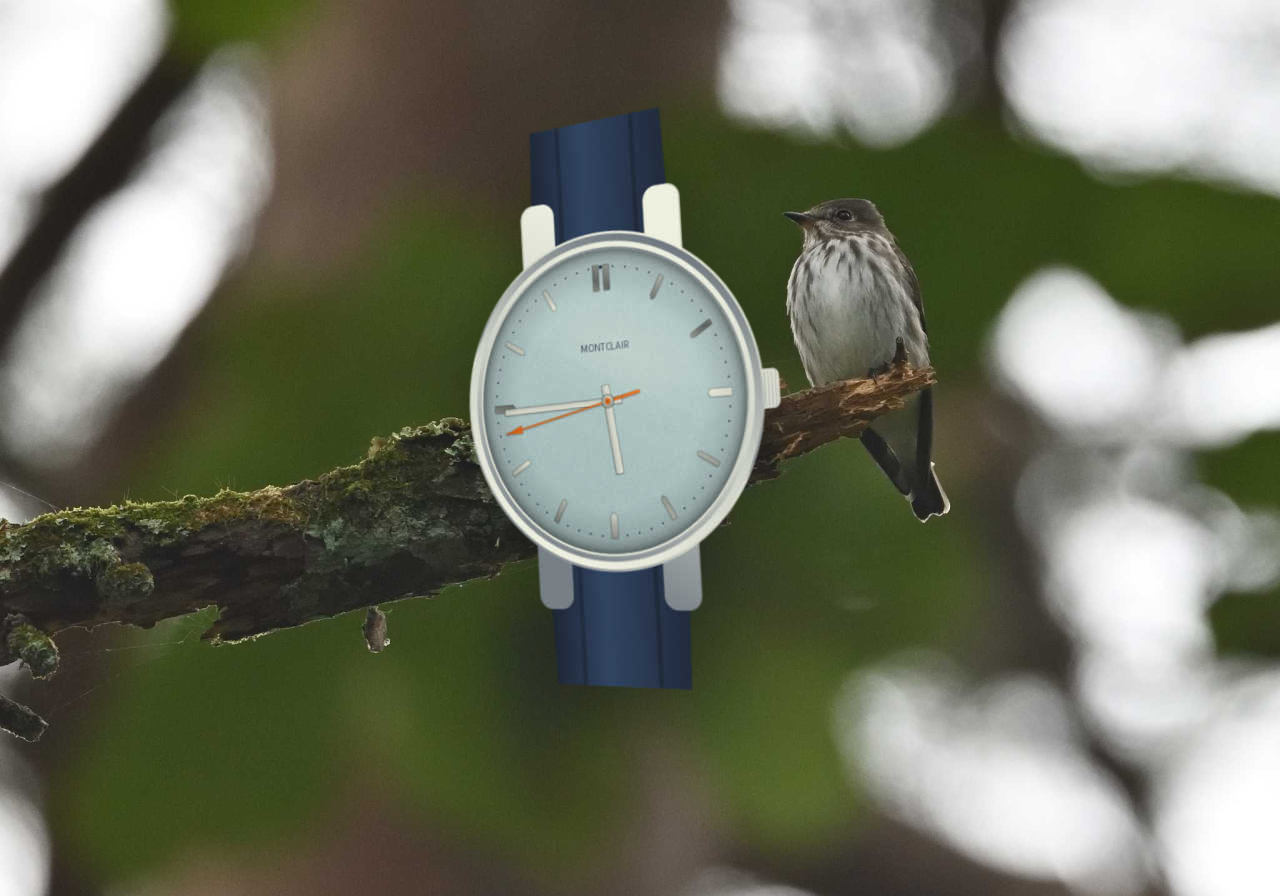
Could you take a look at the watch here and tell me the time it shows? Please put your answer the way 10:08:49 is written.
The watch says 5:44:43
